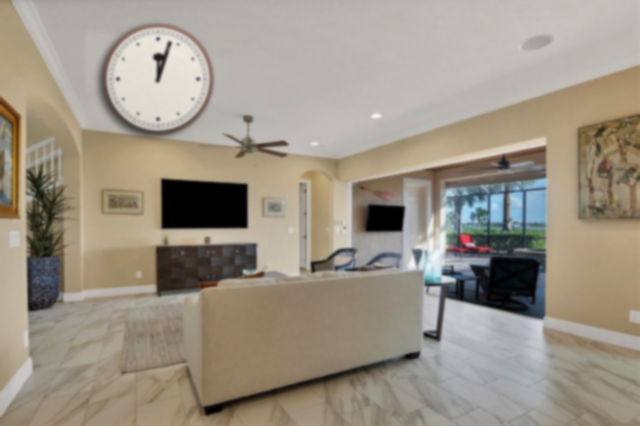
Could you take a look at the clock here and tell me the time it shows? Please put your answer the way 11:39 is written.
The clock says 12:03
